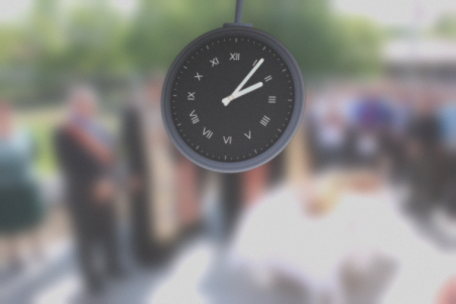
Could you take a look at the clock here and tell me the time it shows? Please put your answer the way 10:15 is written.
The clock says 2:06
